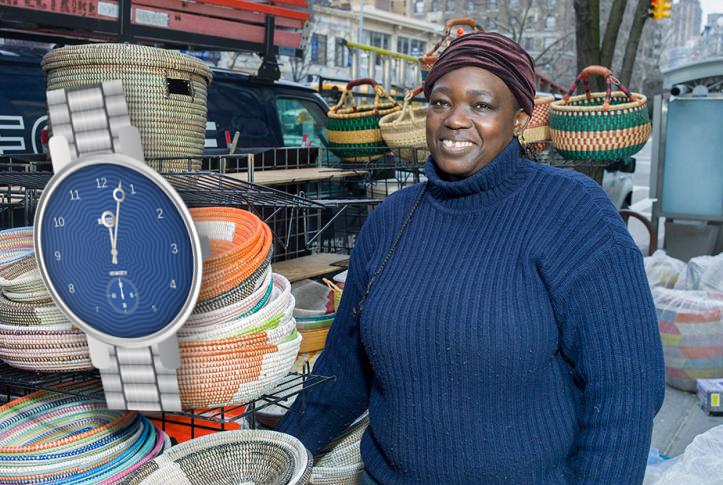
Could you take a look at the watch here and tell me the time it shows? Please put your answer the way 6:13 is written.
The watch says 12:03
